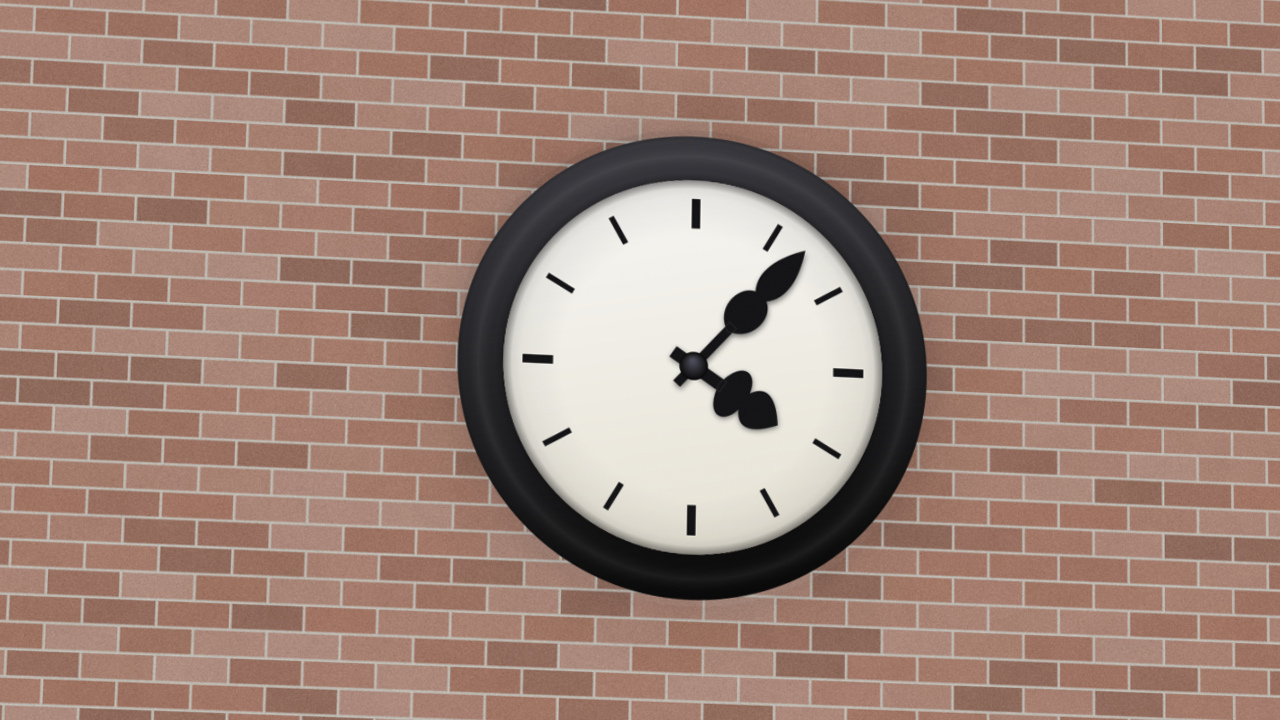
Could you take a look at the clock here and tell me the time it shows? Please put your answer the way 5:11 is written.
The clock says 4:07
